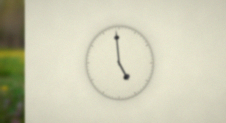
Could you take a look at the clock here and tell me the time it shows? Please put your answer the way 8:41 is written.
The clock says 4:59
